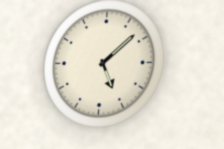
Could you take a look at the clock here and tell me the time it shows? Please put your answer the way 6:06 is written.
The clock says 5:08
